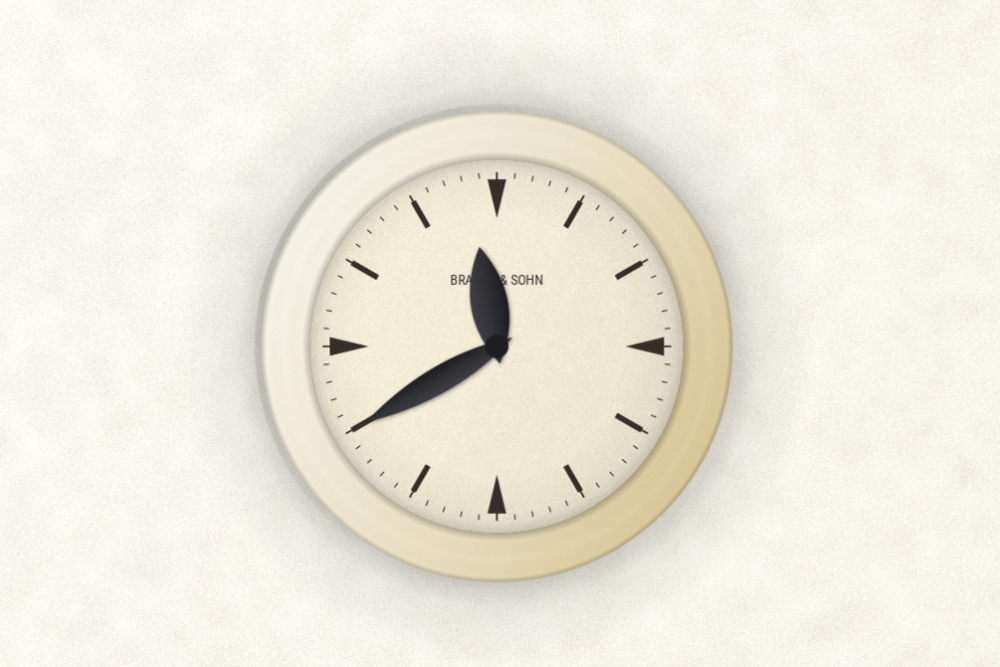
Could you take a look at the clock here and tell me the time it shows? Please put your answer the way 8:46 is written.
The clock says 11:40
